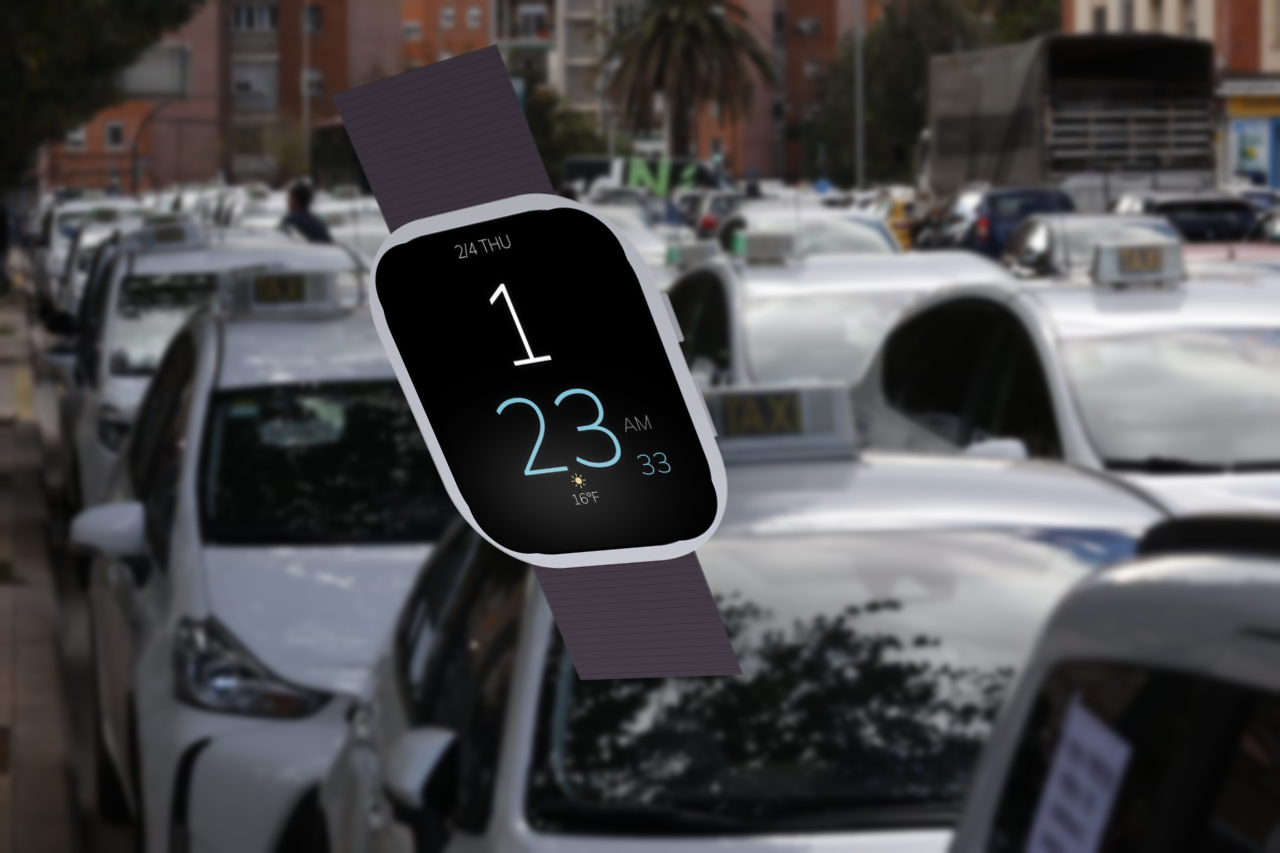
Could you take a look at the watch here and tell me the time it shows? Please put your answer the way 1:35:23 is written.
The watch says 1:23:33
